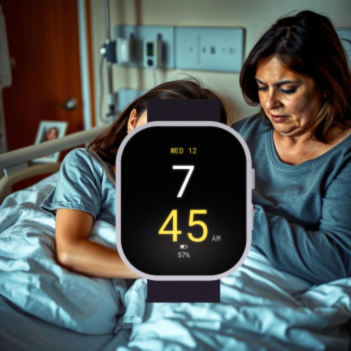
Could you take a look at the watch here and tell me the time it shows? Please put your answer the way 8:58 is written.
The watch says 7:45
